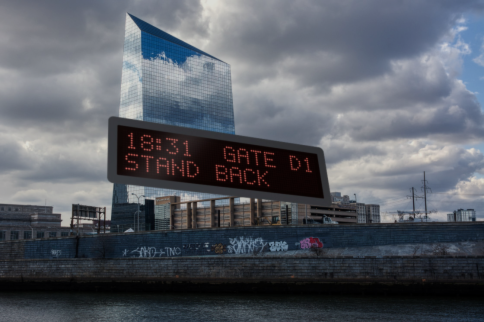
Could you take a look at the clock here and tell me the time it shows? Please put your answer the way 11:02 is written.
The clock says 18:31
